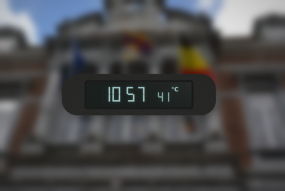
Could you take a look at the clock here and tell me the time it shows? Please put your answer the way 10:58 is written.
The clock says 10:57
